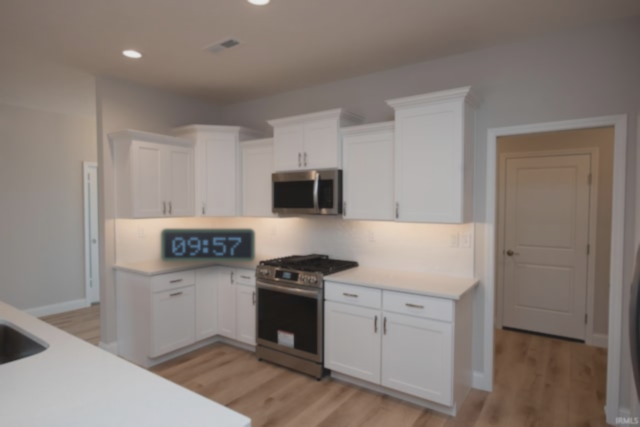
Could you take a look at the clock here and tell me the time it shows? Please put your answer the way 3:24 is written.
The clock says 9:57
